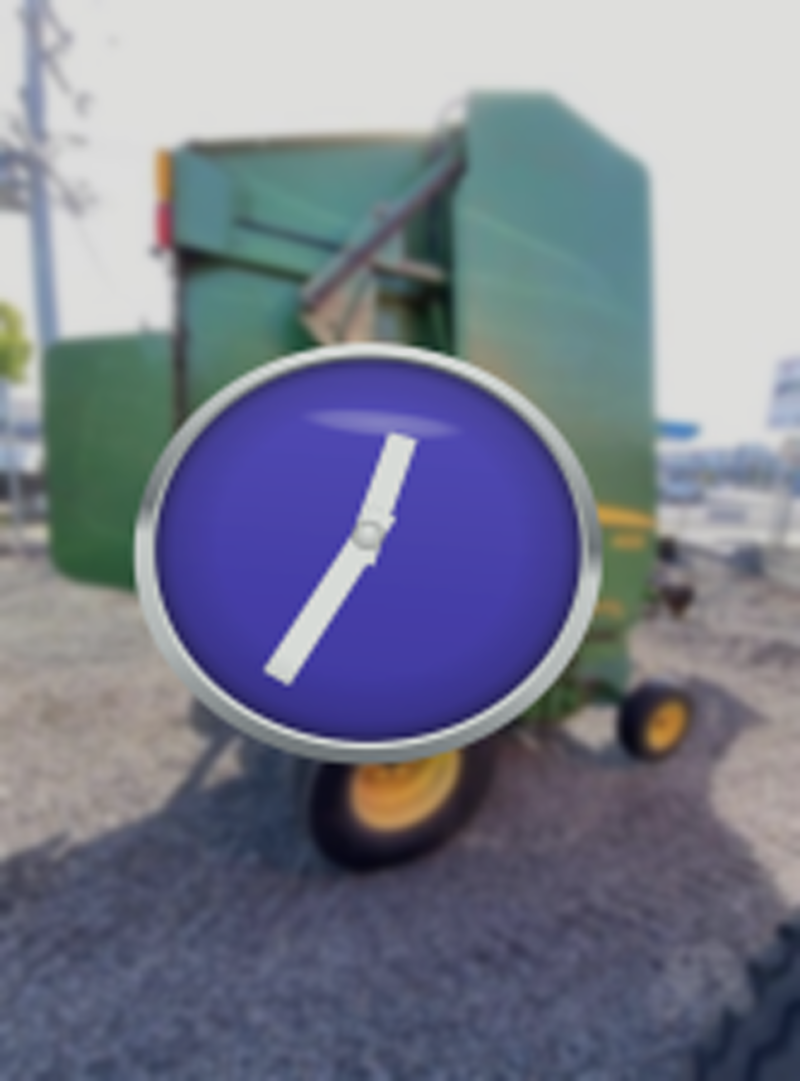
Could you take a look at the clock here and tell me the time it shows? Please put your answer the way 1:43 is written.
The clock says 12:35
